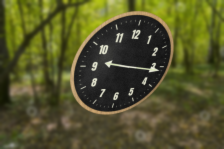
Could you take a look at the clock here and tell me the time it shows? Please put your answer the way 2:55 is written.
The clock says 9:16
